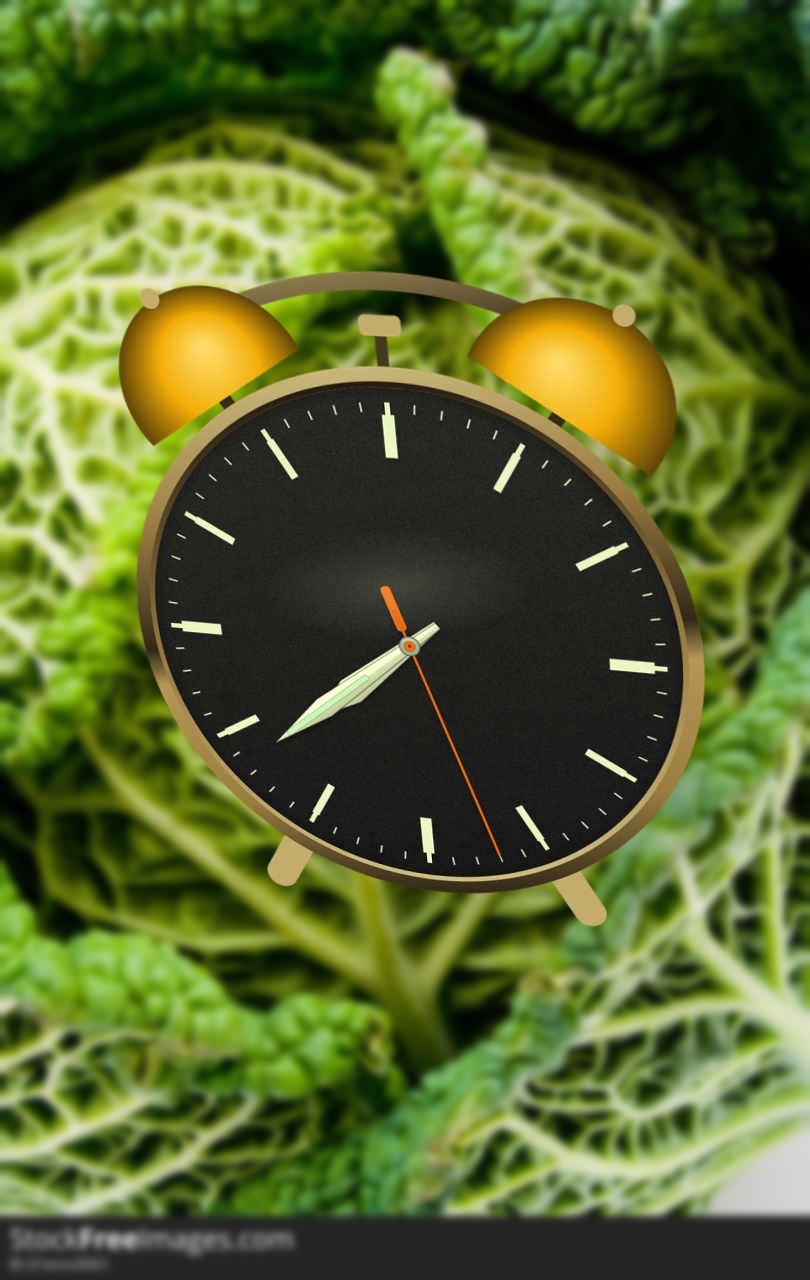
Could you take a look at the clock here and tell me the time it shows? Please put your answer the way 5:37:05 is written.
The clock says 7:38:27
